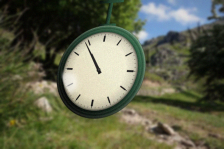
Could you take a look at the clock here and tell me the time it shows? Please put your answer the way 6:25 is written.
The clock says 10:54
